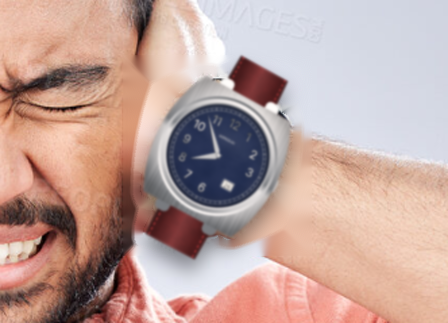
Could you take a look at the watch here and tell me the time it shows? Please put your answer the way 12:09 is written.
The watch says 7:53
